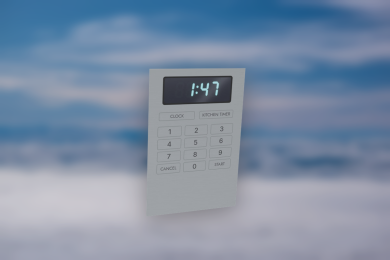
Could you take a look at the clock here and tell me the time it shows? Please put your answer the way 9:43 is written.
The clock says 1:47
